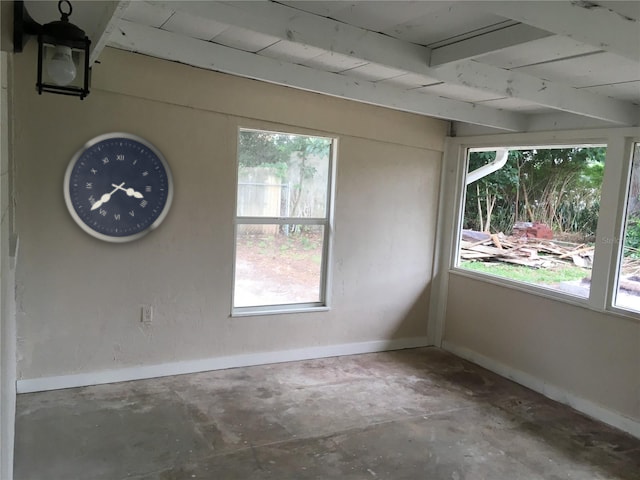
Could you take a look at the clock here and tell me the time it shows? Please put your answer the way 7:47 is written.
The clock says 3:38
